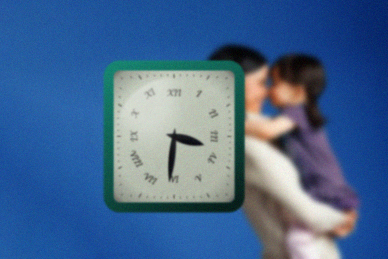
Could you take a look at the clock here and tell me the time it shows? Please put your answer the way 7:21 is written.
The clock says 3:31
